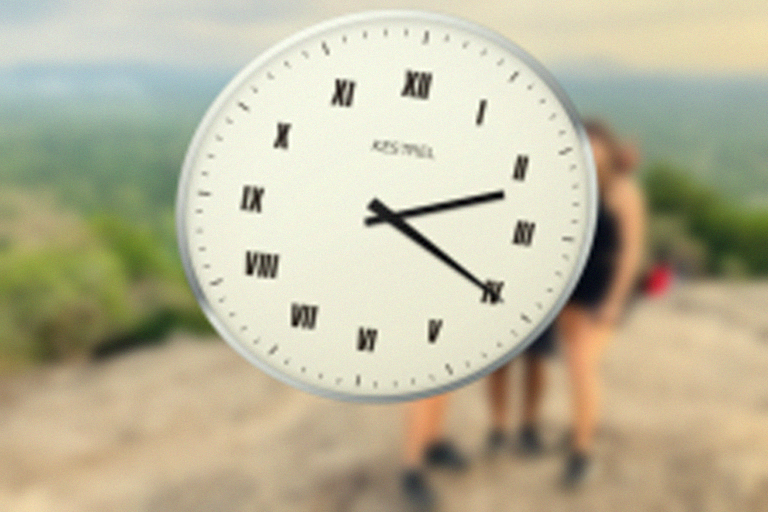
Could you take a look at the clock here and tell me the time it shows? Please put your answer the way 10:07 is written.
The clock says 2:20
